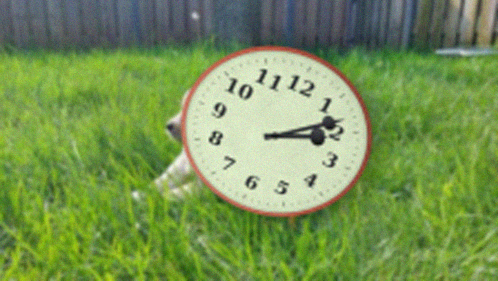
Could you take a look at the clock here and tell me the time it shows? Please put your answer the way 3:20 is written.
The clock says 2:08
